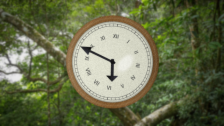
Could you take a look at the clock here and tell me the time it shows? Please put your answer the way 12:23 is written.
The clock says 5:48
